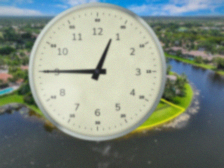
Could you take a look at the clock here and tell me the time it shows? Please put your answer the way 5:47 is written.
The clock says 12:45
